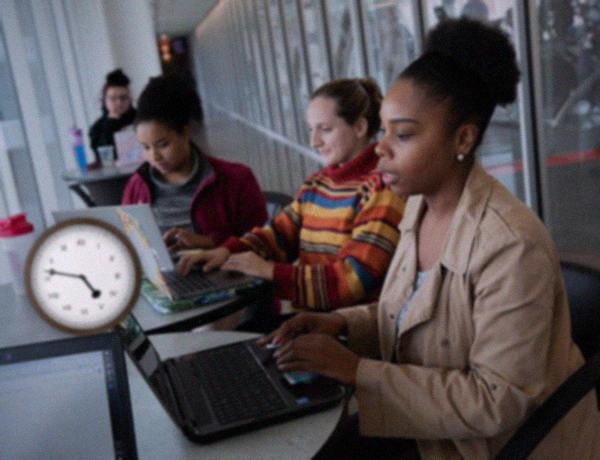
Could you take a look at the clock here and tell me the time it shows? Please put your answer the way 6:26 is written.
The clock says 4:47
